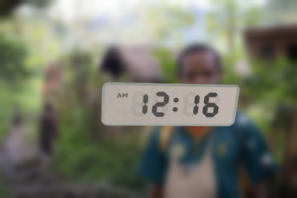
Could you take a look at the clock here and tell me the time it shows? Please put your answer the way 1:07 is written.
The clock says 12:16
